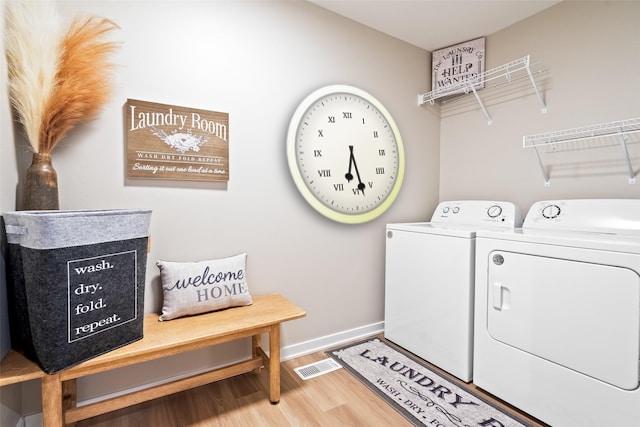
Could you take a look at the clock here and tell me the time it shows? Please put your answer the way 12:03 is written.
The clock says 6:28
